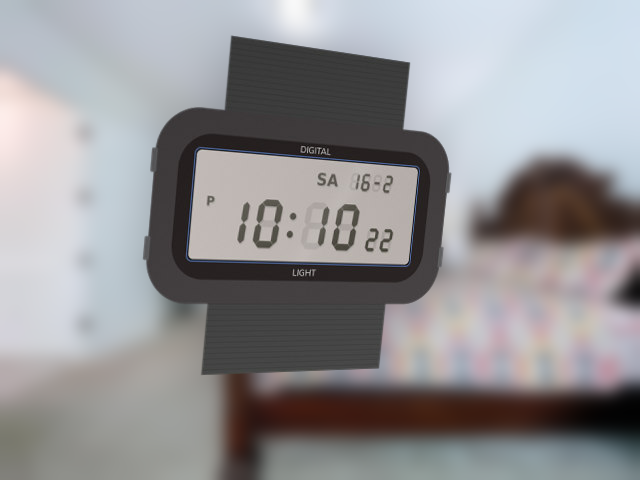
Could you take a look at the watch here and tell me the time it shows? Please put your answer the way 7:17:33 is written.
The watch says 10:10:22
